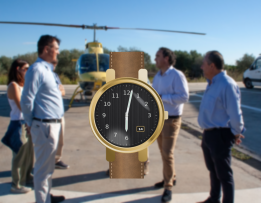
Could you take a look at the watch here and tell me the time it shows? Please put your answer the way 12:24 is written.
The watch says 6:02
